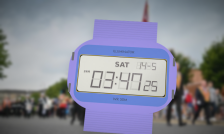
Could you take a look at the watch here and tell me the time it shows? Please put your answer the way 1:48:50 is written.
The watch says 3:47:25
